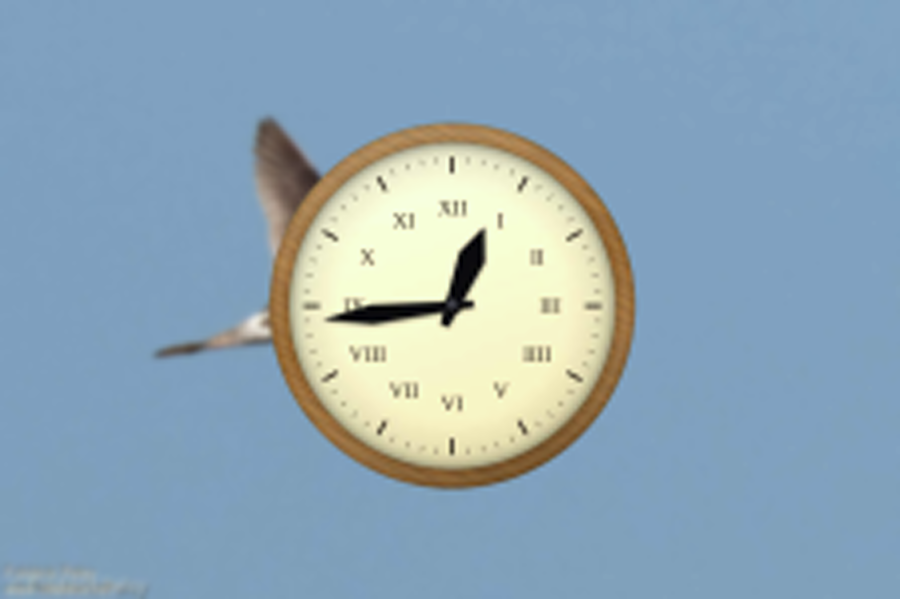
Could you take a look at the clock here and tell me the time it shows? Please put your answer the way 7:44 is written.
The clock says 12:44
